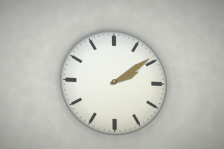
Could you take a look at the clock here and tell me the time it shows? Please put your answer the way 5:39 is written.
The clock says 2:09
